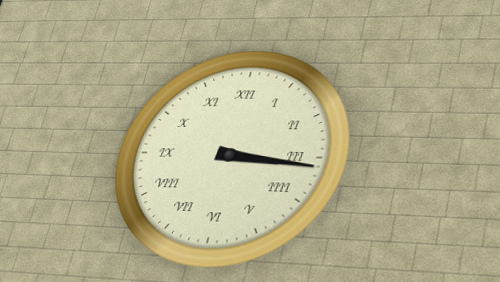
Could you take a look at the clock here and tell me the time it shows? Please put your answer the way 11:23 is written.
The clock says 3:16
